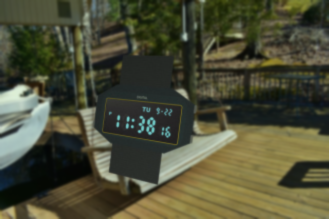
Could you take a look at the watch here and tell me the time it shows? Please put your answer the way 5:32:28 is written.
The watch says 11:38:16
